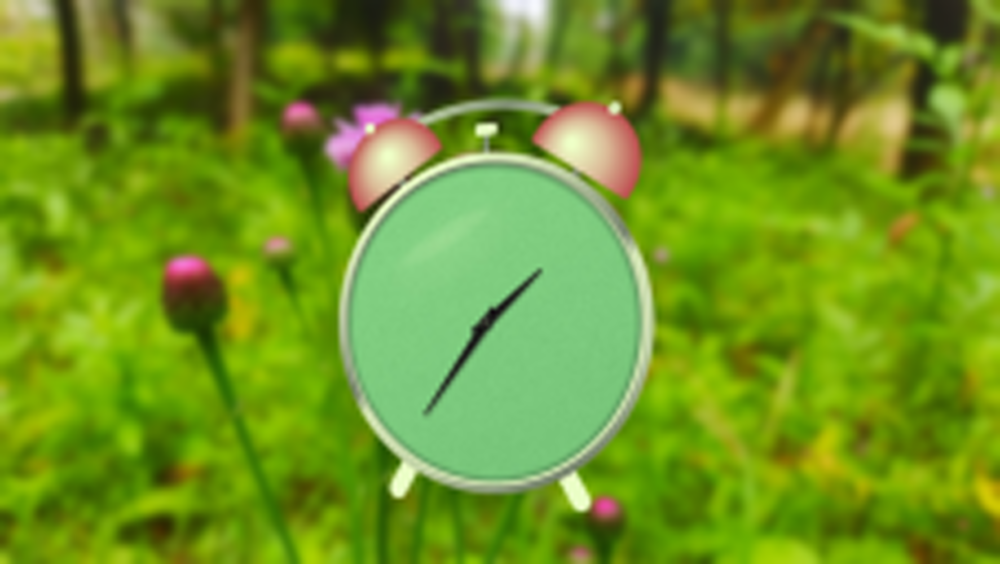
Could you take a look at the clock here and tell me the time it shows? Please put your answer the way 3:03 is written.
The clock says 1:36
